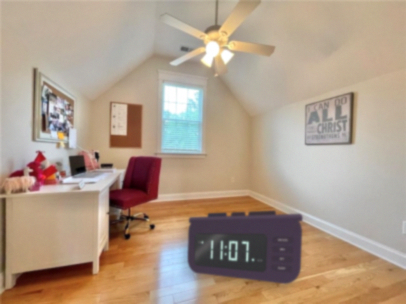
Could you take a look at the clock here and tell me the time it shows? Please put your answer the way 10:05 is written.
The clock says 11:07
